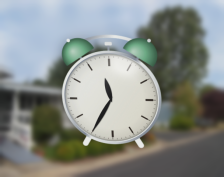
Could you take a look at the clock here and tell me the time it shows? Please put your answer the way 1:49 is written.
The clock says 11:35
